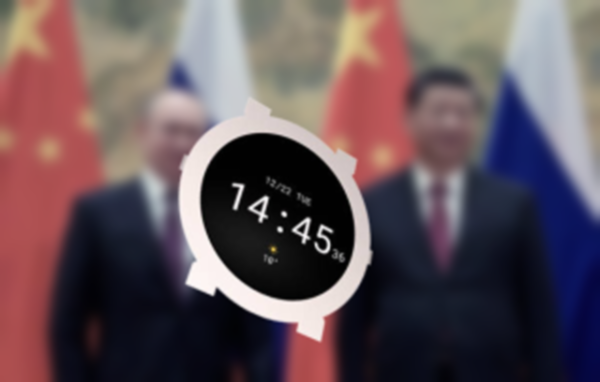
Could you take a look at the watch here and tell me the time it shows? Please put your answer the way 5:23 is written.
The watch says 14:45
